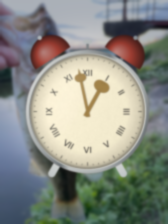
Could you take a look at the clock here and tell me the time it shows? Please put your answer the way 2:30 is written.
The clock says 12:58
